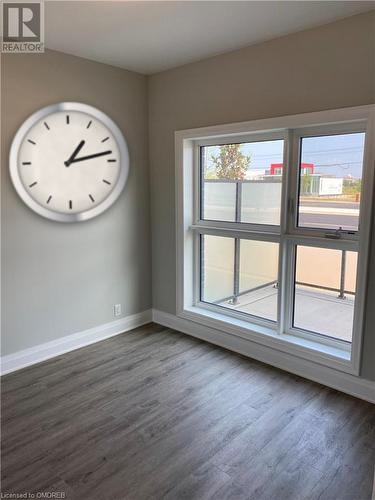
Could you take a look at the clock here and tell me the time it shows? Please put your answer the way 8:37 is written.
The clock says 1:13
